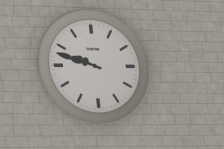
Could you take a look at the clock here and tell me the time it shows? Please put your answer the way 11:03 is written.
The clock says 9:48
